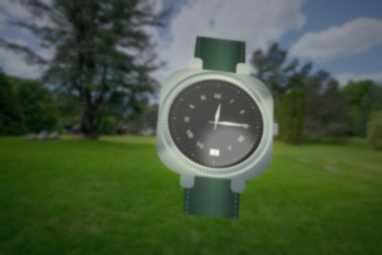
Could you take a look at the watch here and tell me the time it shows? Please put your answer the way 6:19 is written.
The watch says 12:15
